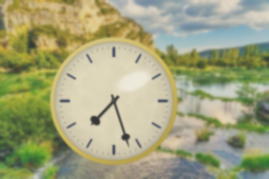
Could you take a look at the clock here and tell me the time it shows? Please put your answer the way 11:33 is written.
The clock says 7:27
